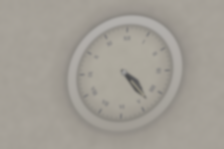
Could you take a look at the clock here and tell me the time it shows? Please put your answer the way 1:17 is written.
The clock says 4:23
